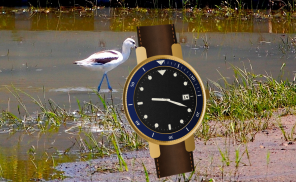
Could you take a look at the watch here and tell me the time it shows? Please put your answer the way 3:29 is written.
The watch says 9:19
